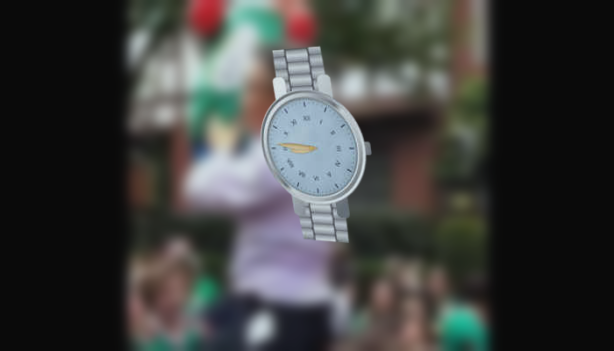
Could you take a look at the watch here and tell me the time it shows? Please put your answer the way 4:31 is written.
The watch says 8:46
